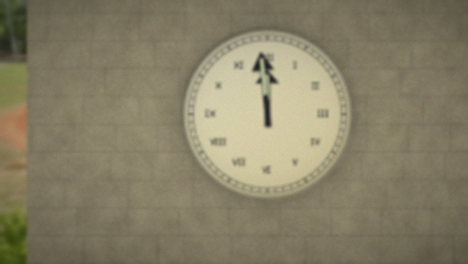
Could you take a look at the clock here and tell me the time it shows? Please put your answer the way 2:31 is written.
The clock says 11:59
